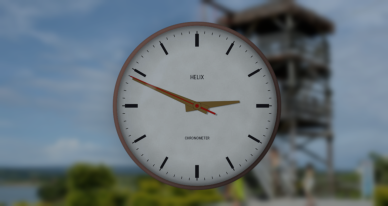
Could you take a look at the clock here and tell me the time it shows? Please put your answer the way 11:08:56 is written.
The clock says 2:48:49
